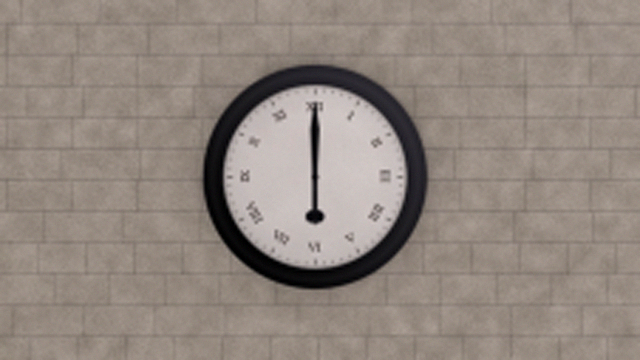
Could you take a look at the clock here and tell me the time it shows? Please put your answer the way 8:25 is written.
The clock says 6:00
